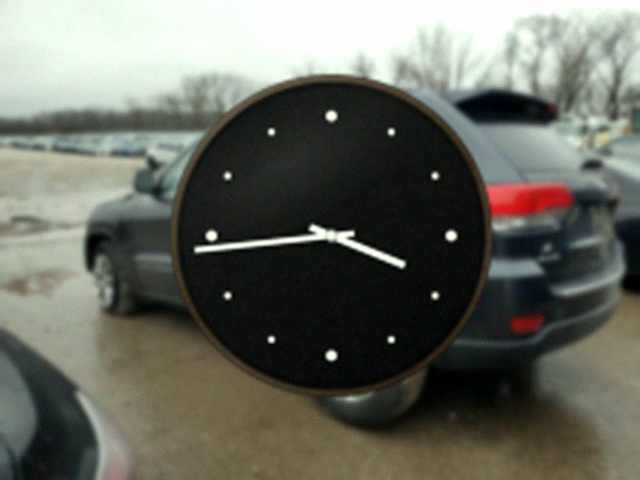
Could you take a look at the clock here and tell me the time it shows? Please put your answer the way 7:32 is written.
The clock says 3:44
